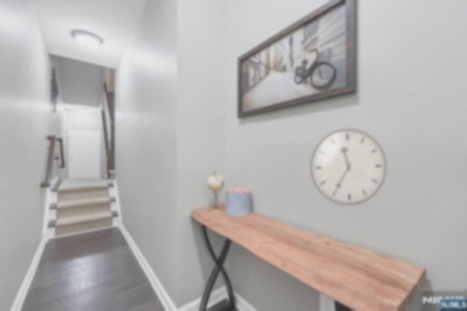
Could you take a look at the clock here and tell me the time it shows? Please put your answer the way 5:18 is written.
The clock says 11:35
